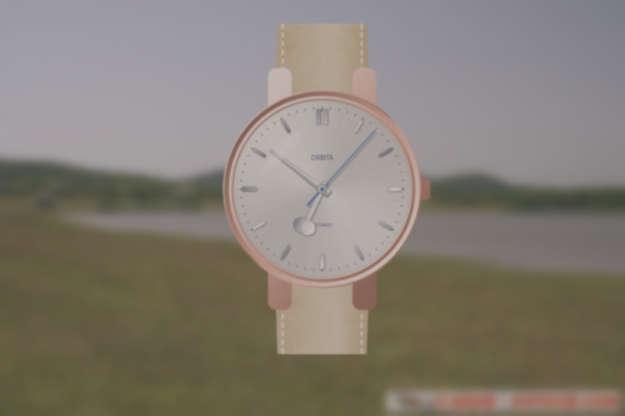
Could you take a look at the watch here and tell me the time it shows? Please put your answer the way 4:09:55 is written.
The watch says 6:51:07
